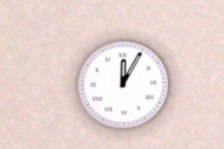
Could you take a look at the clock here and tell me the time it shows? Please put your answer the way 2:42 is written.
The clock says 12:05
